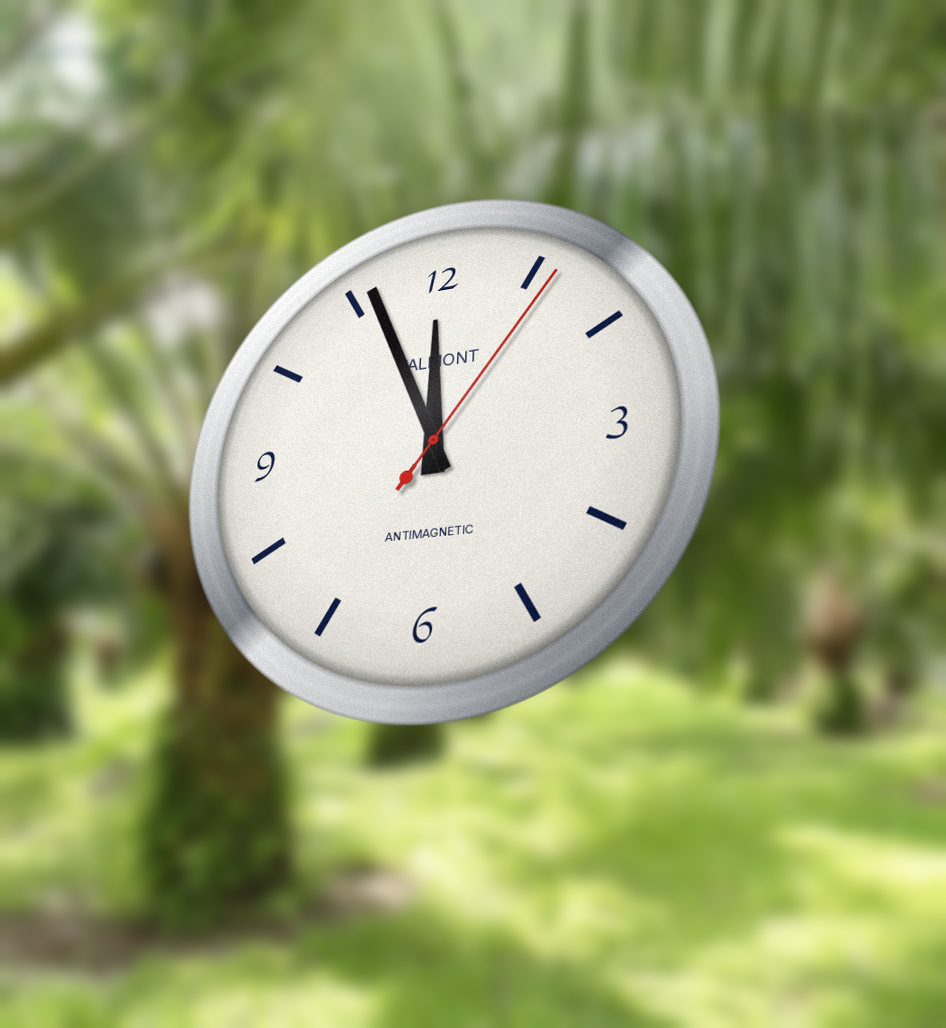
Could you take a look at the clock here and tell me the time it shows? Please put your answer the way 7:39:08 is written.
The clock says 11:56:06
